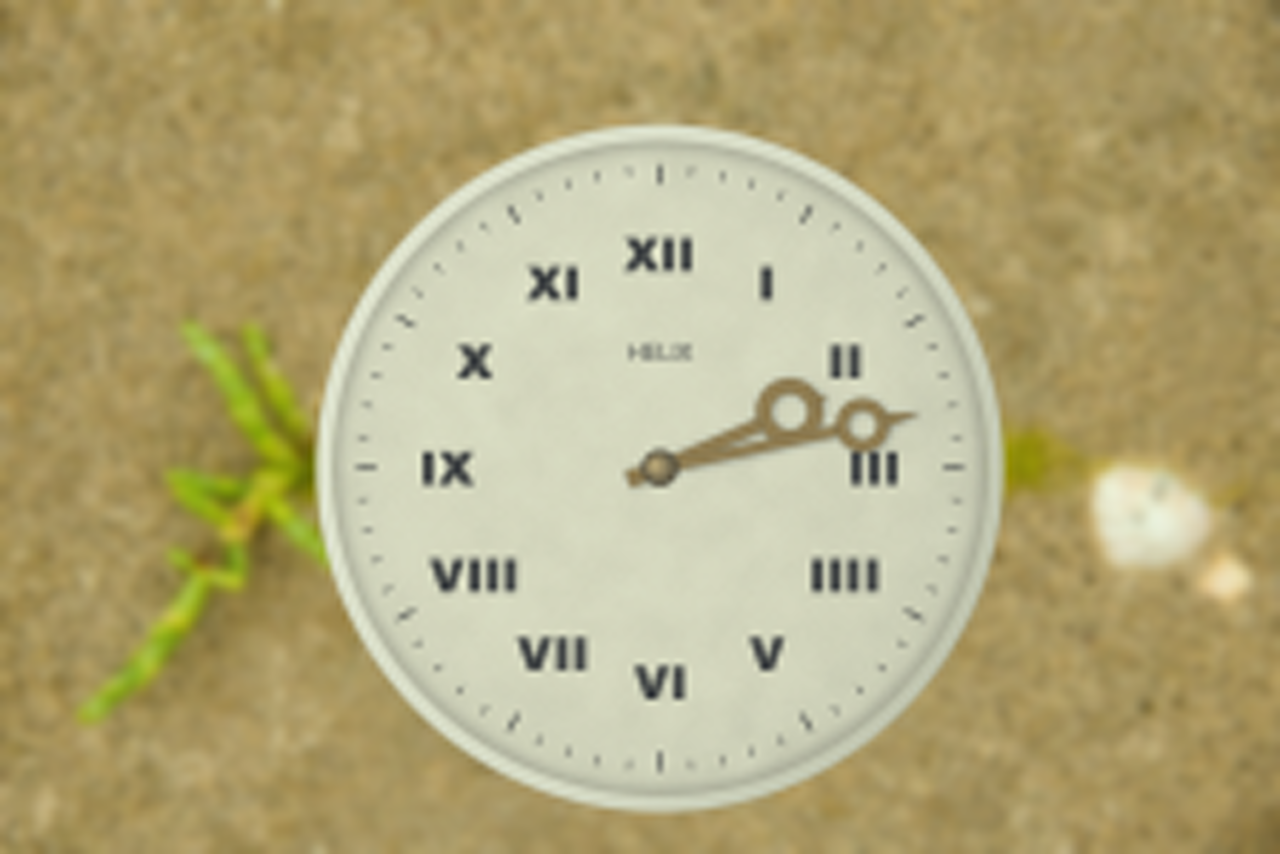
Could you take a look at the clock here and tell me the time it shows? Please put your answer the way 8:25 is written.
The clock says 2:13
